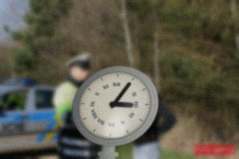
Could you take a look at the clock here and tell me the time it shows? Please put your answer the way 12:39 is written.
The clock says 3:05
